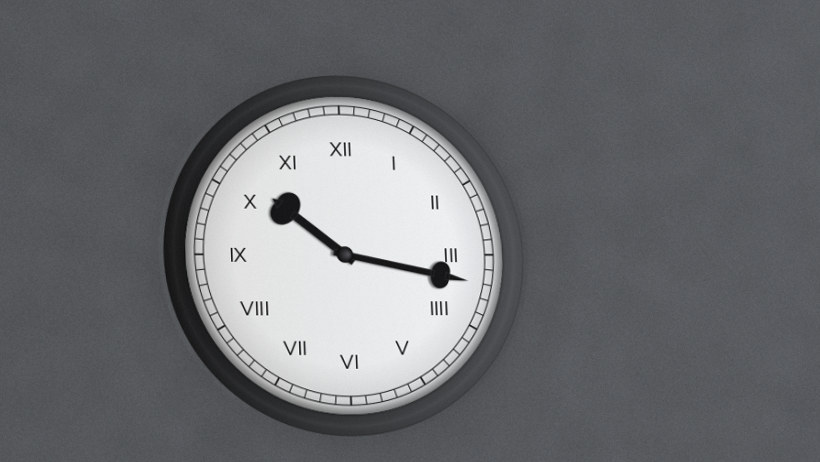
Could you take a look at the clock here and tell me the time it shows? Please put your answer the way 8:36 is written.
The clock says 10:17
